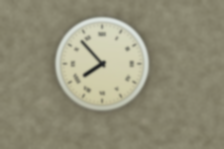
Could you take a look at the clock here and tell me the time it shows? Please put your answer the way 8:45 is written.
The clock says 7:53
